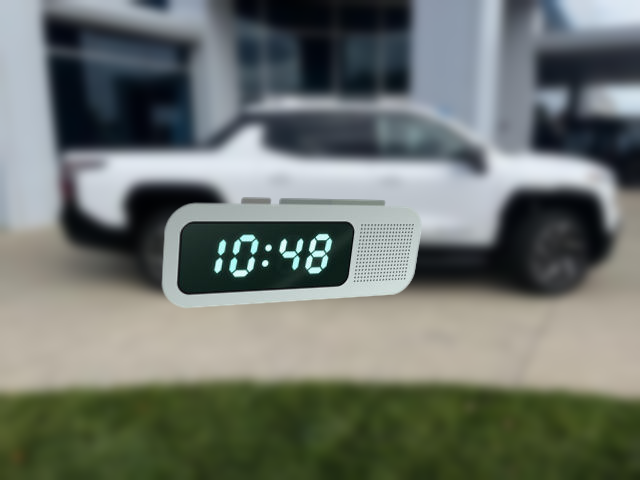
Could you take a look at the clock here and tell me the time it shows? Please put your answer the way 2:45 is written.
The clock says 10:48
